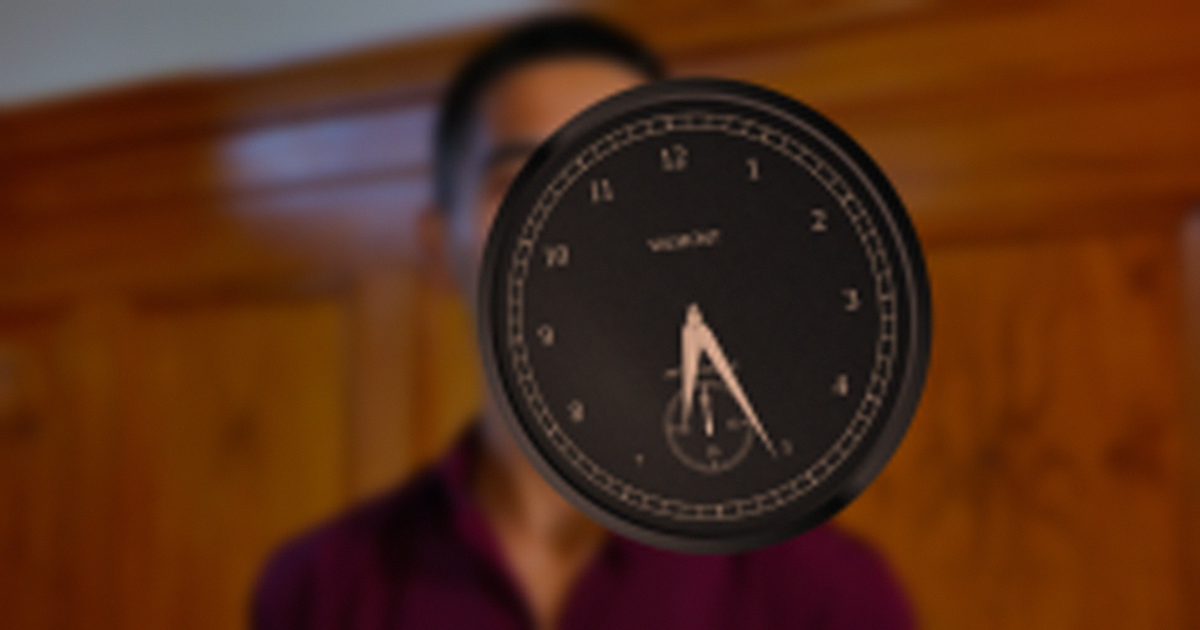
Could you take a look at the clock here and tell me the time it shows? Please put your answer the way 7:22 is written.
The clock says 6:26
